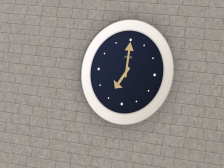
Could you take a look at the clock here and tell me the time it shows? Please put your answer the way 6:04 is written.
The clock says 7:00
